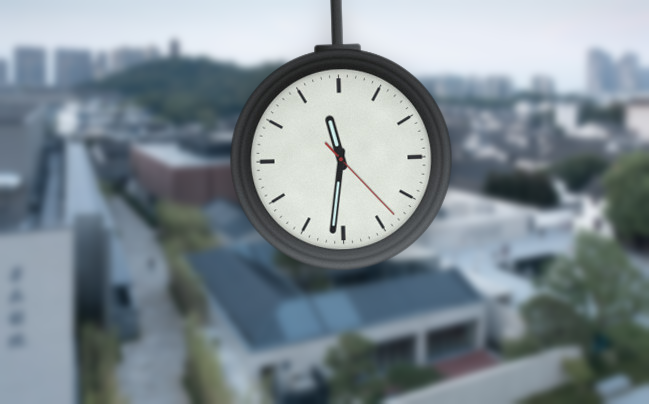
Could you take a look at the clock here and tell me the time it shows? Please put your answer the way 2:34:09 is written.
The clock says 11:31:23
